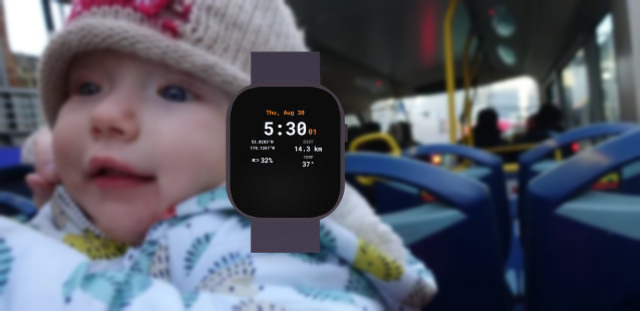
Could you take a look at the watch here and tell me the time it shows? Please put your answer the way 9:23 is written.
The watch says 5:30
